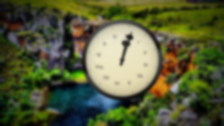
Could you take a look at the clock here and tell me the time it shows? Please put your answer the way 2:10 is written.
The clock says 12:01
